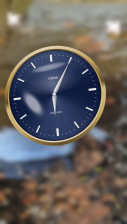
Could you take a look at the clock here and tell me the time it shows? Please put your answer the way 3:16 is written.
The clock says 6:05
